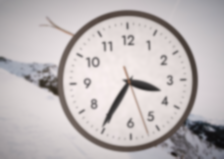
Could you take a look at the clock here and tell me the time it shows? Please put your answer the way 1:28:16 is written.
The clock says 3:35:27
